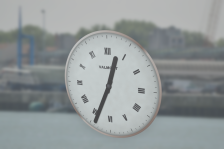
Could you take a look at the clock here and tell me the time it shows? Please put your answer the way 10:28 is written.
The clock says 12:34
